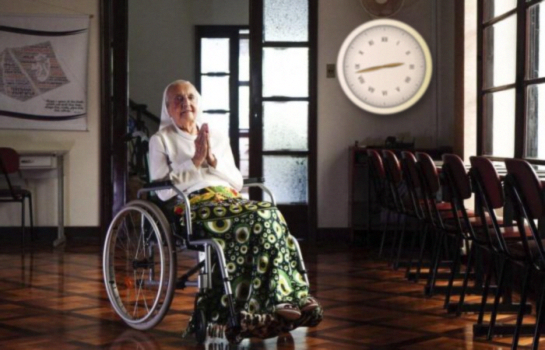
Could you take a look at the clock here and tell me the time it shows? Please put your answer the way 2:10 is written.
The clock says 2:43
